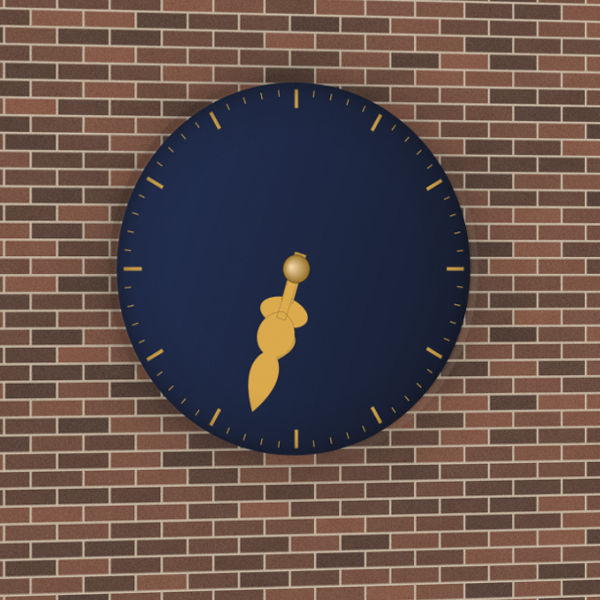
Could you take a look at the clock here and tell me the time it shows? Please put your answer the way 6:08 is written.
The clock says 6:33
